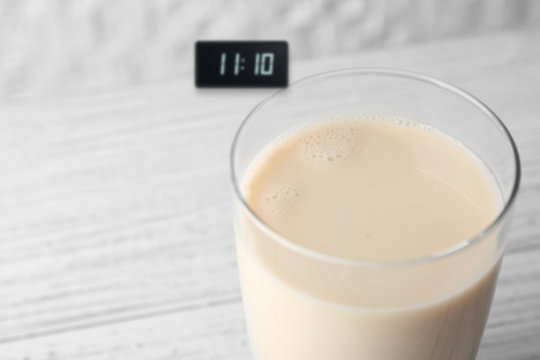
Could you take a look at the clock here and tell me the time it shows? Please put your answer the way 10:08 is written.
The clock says 11:10
